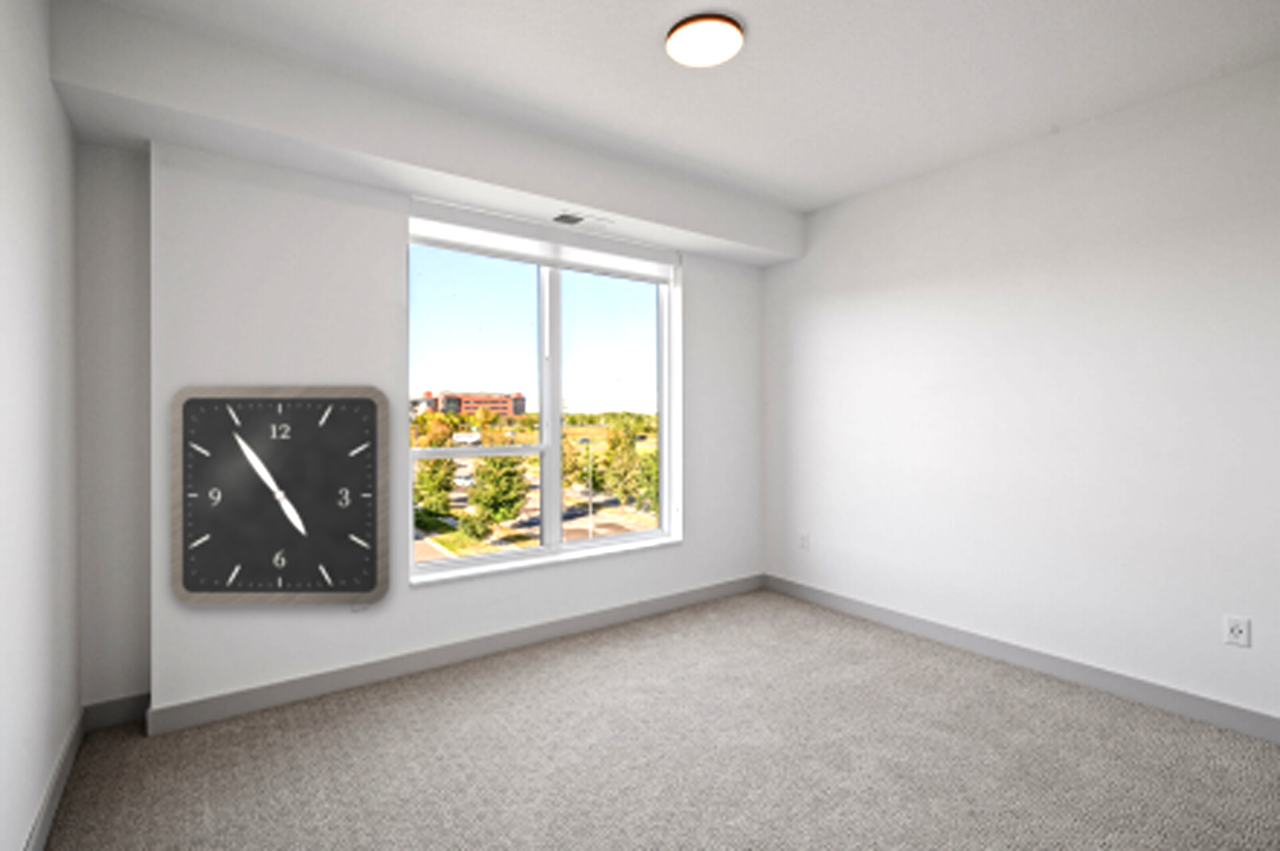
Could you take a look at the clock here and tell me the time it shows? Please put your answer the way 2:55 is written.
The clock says 4:54
